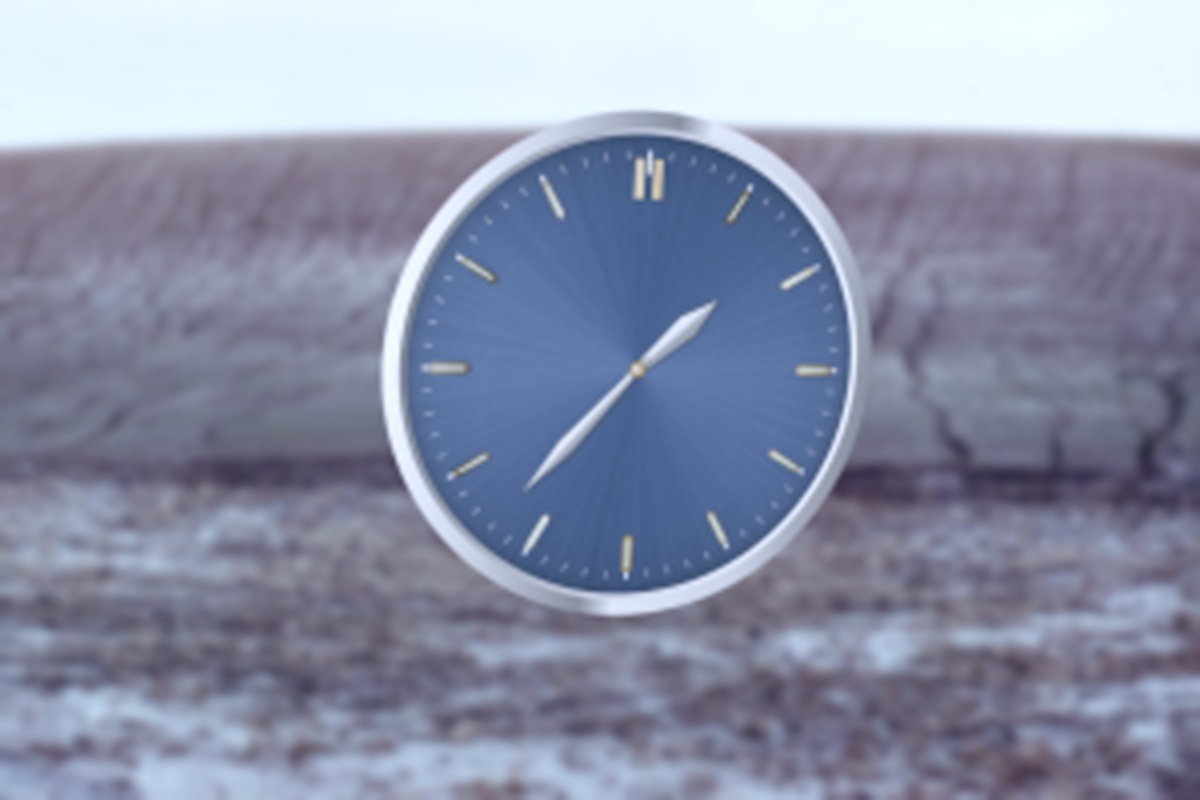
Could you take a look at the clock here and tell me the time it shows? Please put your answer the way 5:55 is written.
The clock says 1:37
